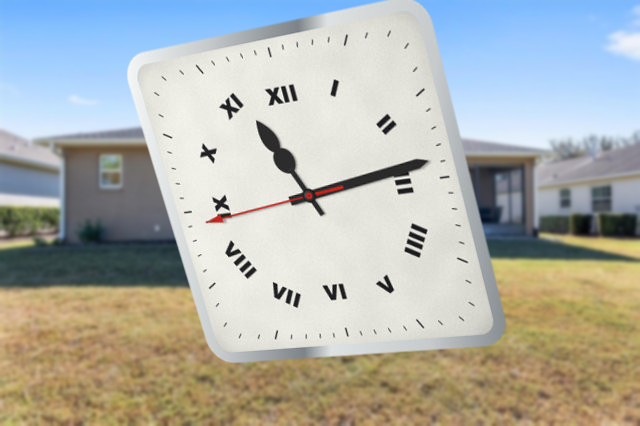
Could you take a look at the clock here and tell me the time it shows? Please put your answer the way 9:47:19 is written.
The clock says 11:13:44
